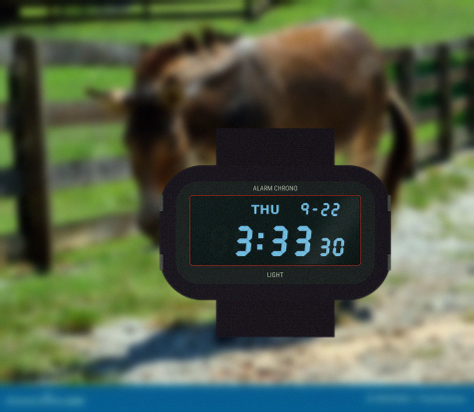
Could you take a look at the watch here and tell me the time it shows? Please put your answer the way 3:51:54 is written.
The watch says 3:33:30
